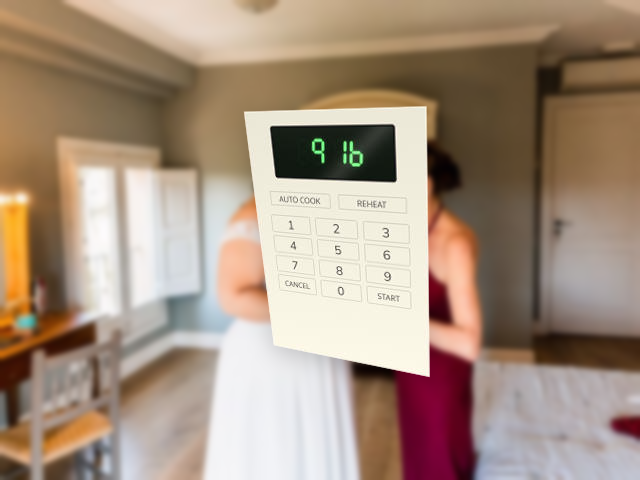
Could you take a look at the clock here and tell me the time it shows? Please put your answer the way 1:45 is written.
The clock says 9:16
